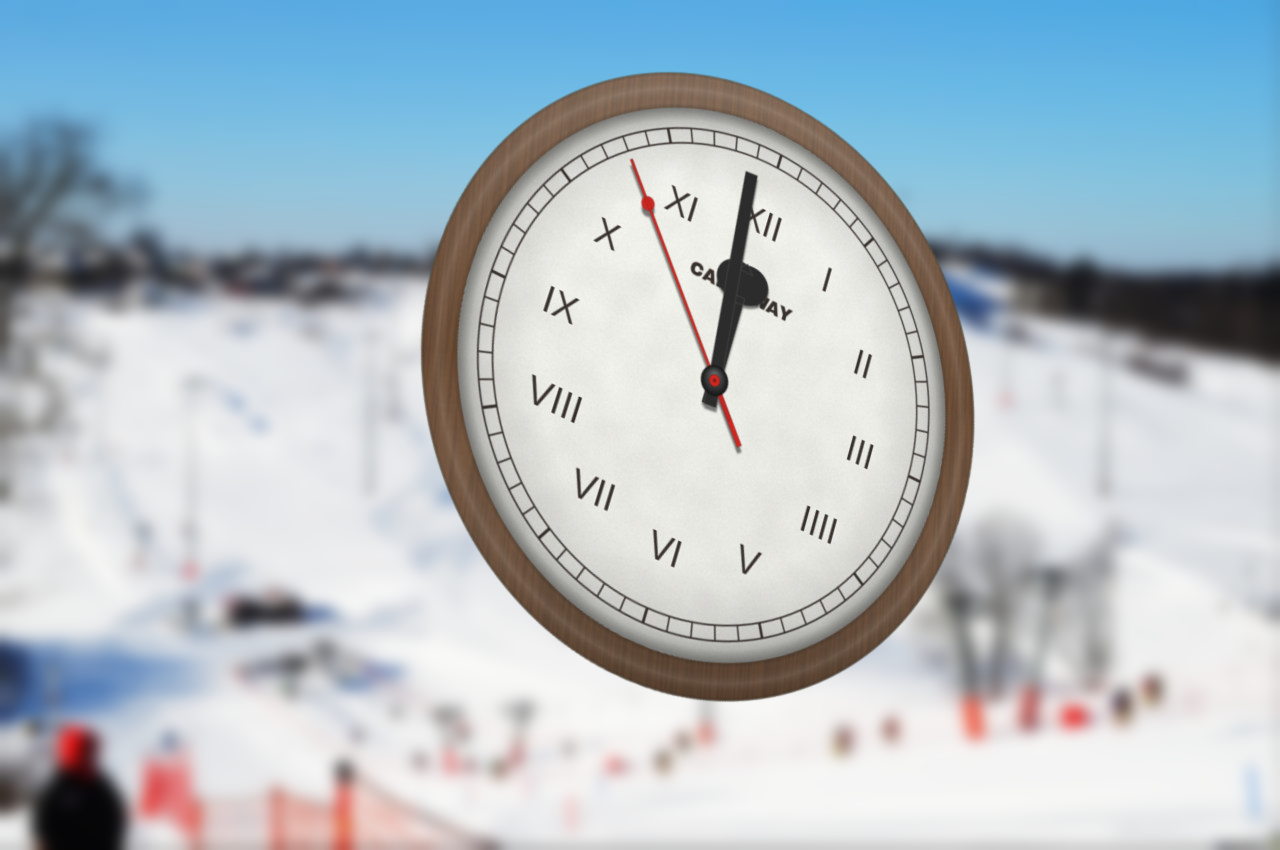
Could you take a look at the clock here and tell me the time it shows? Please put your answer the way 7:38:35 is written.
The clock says 11:58:53
